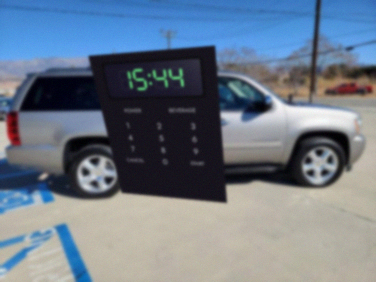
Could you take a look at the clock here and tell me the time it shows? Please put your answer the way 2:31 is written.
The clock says 15:44
